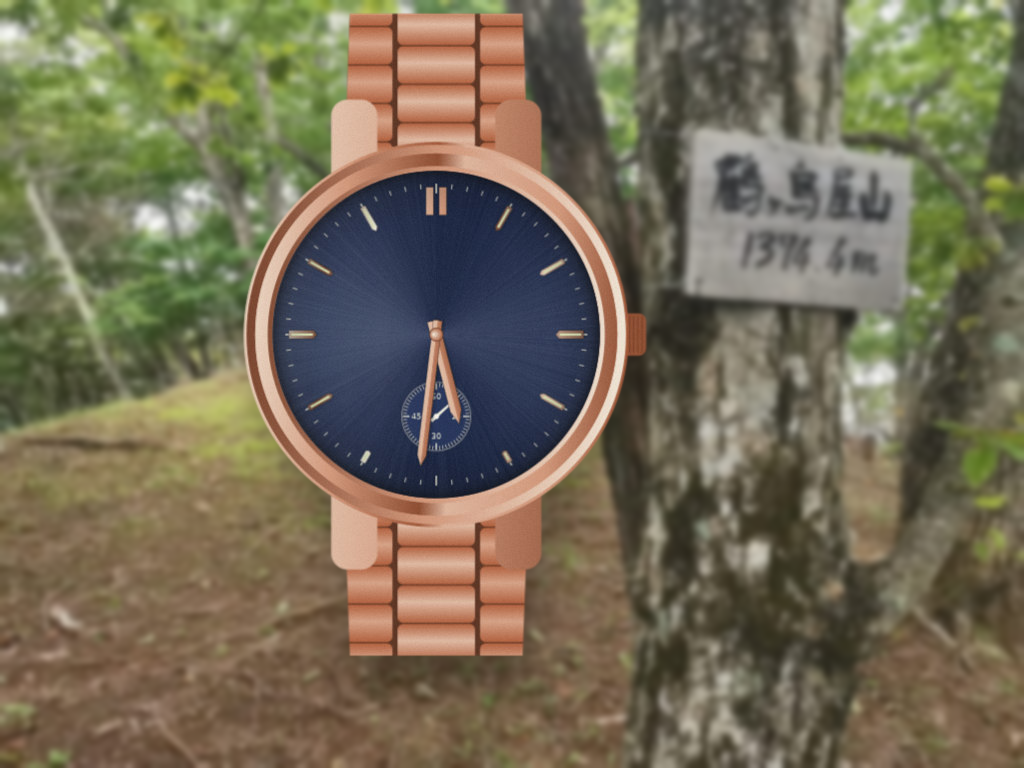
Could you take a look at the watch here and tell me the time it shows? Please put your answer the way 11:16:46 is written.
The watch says 5:31:08
